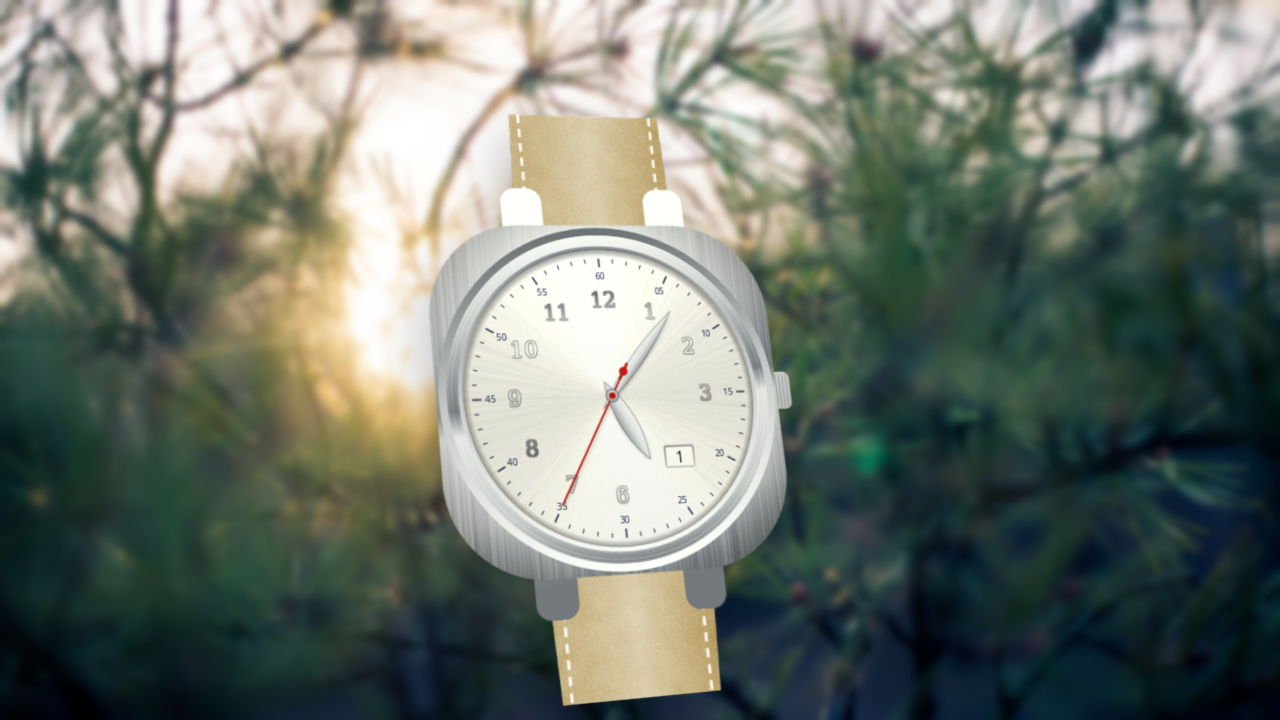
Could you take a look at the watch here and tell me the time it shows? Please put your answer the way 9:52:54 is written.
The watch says 5:06:35
